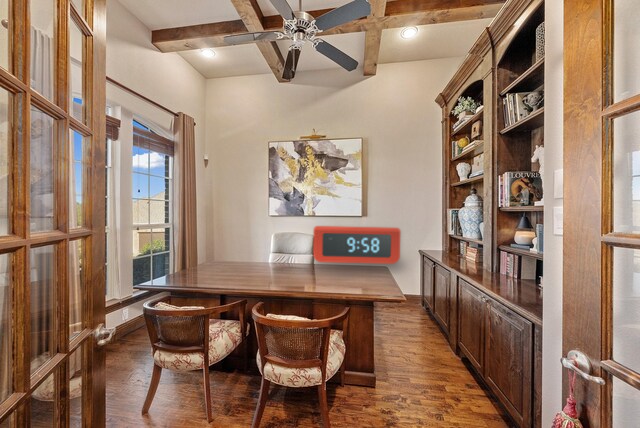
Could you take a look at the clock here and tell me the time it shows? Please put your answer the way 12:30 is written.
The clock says 9:58
